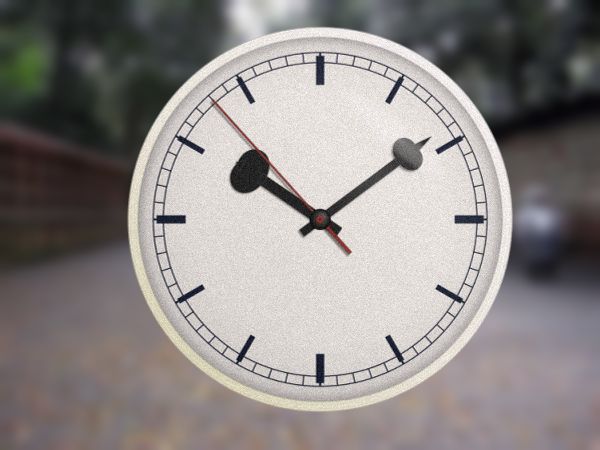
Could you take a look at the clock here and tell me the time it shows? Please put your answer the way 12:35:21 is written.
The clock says 10:08:53
